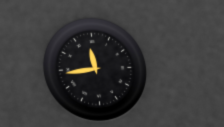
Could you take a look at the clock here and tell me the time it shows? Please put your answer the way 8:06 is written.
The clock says 11:44
